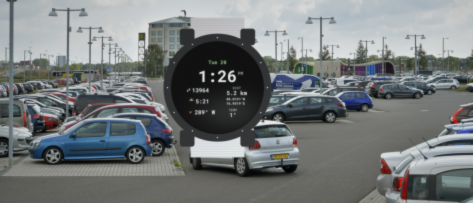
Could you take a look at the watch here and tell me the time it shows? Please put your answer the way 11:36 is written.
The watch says 1:26
